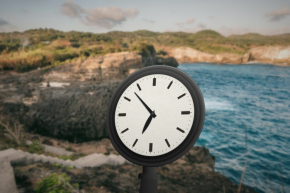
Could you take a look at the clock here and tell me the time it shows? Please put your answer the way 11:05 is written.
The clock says 6:53
